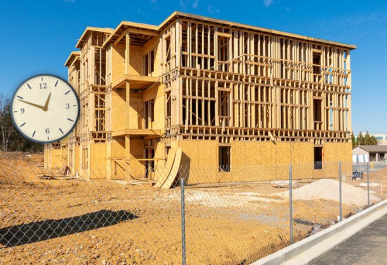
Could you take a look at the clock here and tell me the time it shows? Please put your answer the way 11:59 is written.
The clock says 12:49
